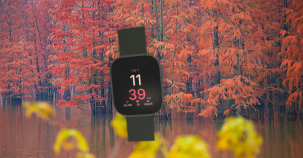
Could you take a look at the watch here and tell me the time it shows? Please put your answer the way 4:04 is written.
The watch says 11:39
